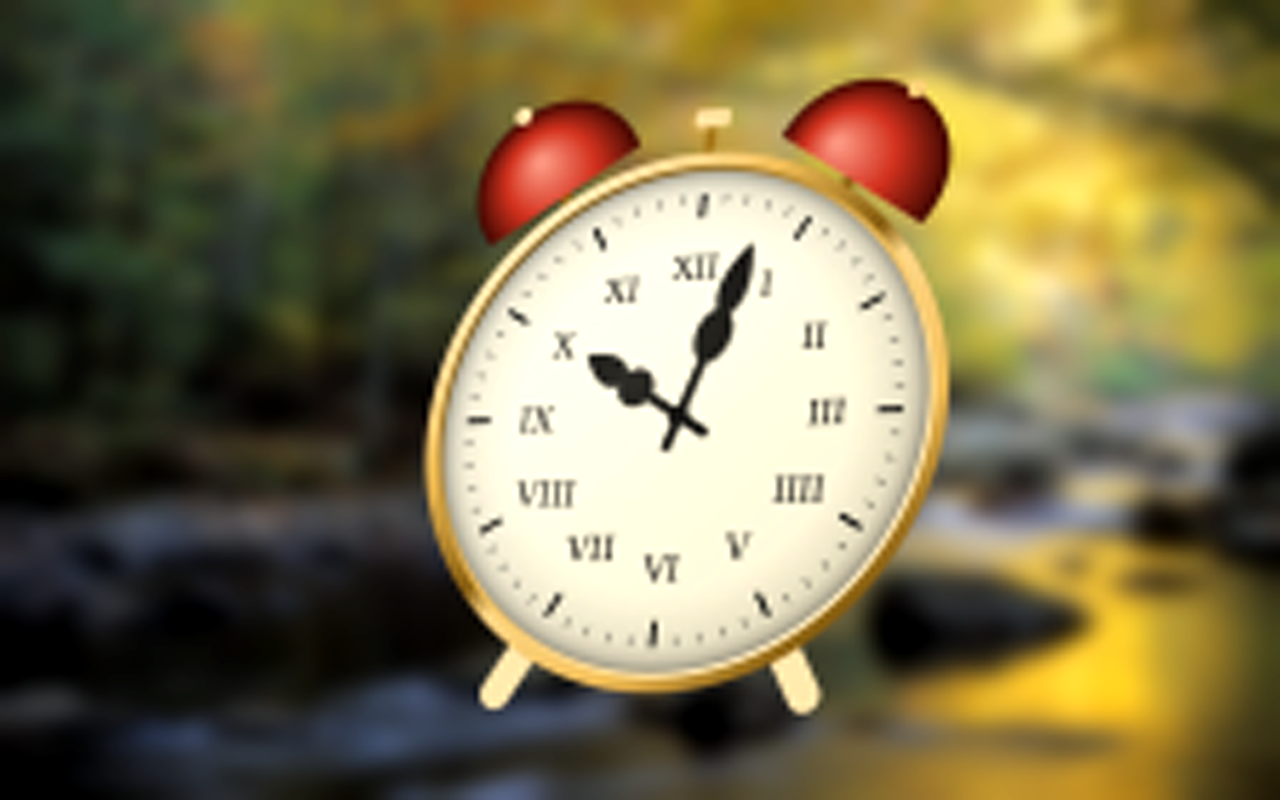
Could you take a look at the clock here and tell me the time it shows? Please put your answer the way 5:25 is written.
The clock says 10:03
